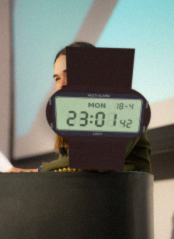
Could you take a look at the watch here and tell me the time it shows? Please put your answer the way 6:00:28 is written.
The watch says 23:01:42
